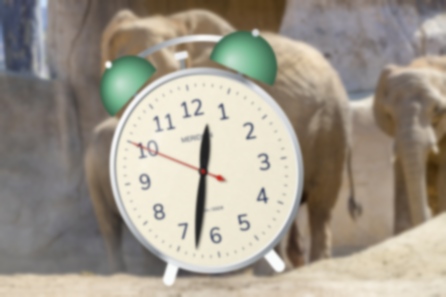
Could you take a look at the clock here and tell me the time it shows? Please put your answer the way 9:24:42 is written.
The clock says 12:32:50
